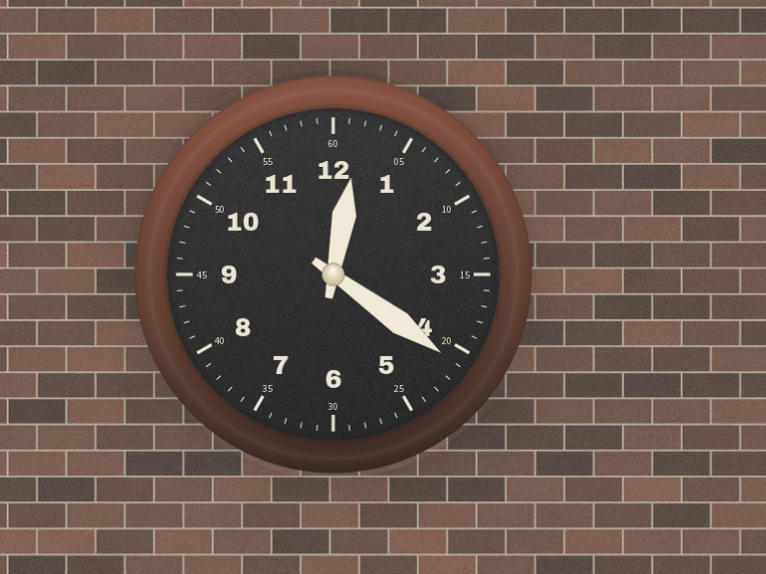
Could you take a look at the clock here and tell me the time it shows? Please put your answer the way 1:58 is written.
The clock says 12:21
